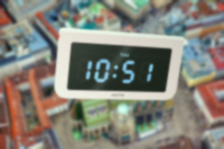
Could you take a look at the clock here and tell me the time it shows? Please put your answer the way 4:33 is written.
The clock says 10:51
